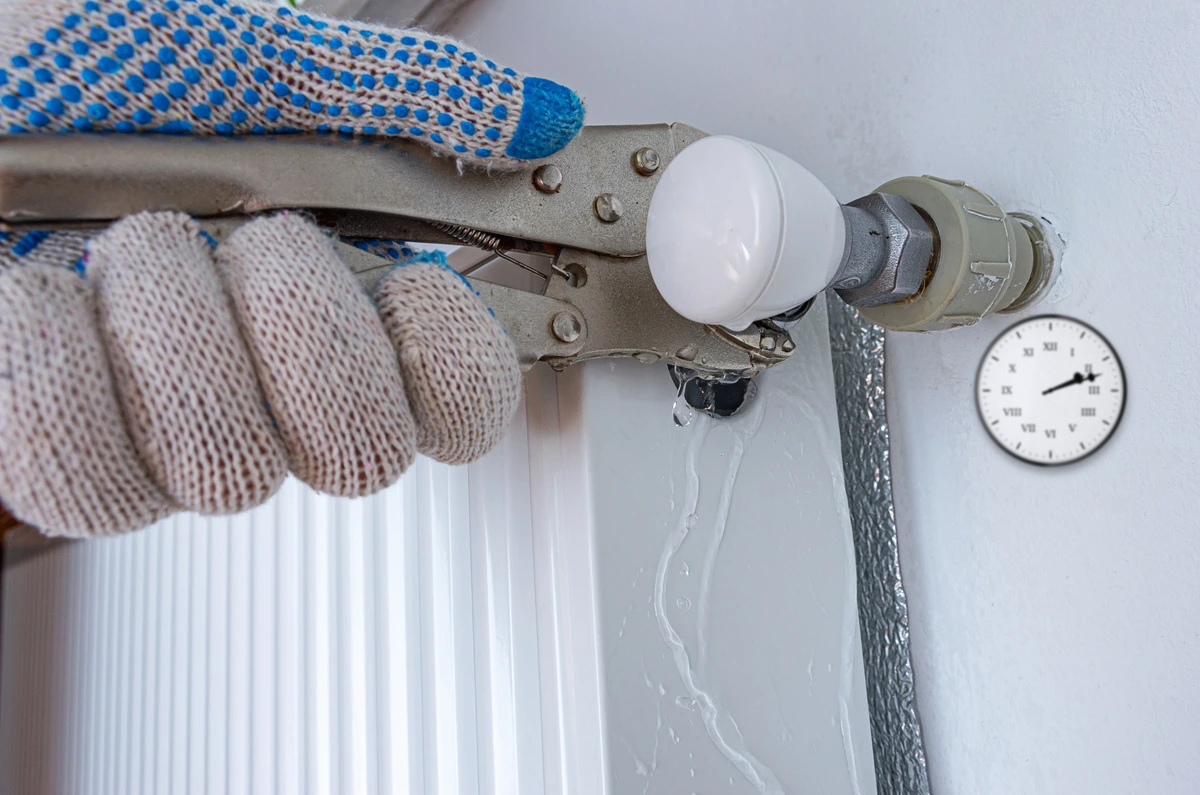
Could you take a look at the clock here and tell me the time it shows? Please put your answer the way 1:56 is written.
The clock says 2:12
